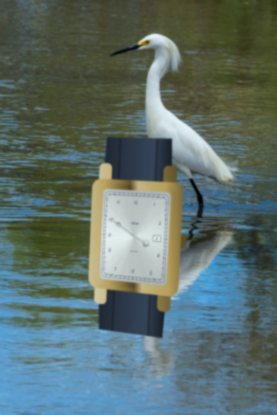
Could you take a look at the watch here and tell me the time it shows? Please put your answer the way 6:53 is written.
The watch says 3:50
